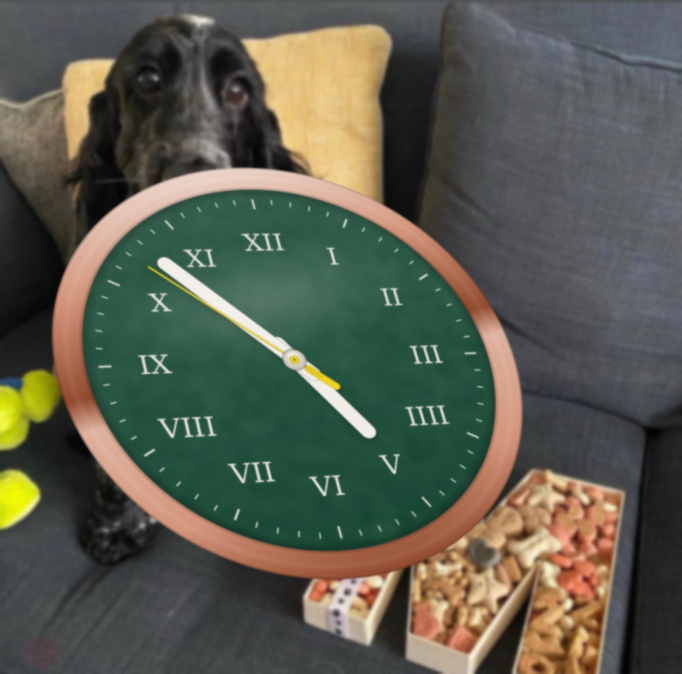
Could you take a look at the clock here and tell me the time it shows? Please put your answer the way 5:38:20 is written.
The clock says 4:52:52
